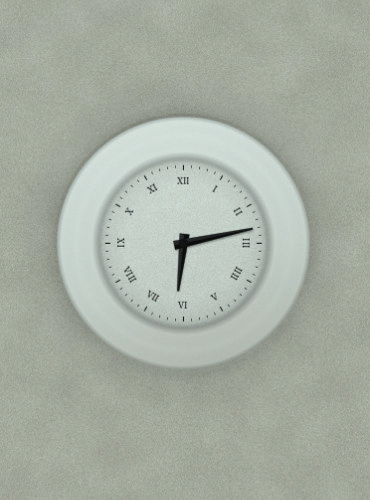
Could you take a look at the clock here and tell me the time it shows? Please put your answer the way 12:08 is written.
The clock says 6:13
